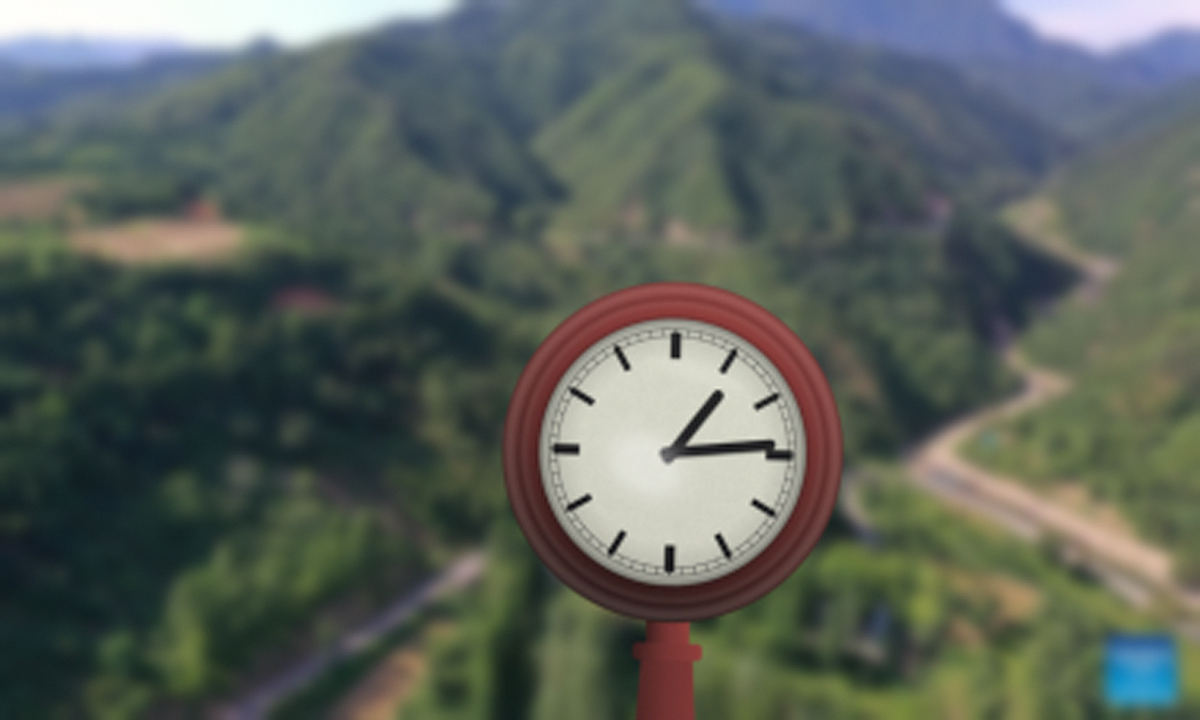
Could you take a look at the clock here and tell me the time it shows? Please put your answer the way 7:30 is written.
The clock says 1:14
